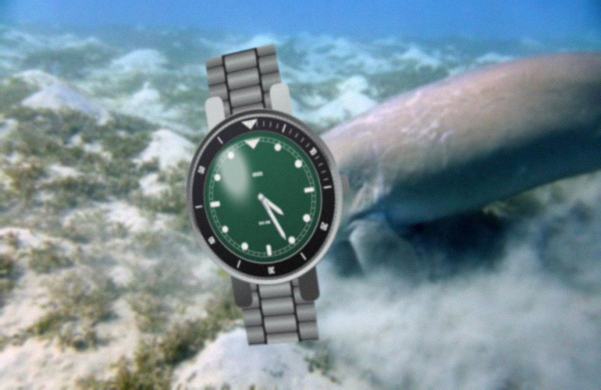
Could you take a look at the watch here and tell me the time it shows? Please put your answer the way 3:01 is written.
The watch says 4:26
